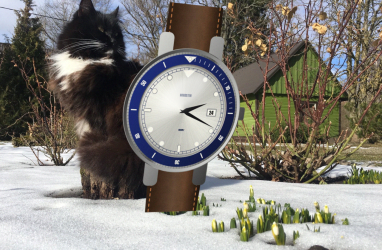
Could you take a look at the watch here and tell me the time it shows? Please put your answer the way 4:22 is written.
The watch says 2:19
